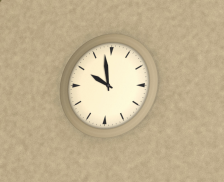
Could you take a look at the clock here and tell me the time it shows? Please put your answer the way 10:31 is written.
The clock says 9:58
